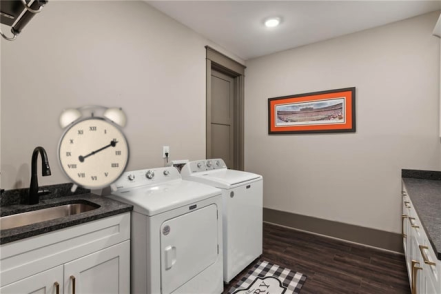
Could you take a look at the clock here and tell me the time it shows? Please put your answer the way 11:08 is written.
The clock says 8:11
